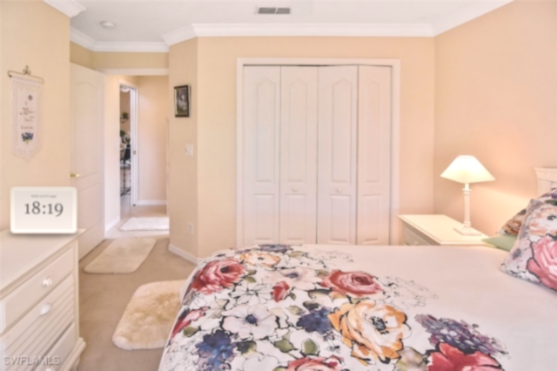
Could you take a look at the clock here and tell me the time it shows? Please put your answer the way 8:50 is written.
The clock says 18:19
